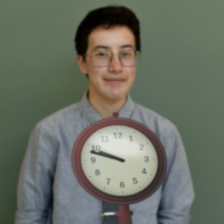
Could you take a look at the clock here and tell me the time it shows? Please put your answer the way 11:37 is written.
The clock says 9:48
